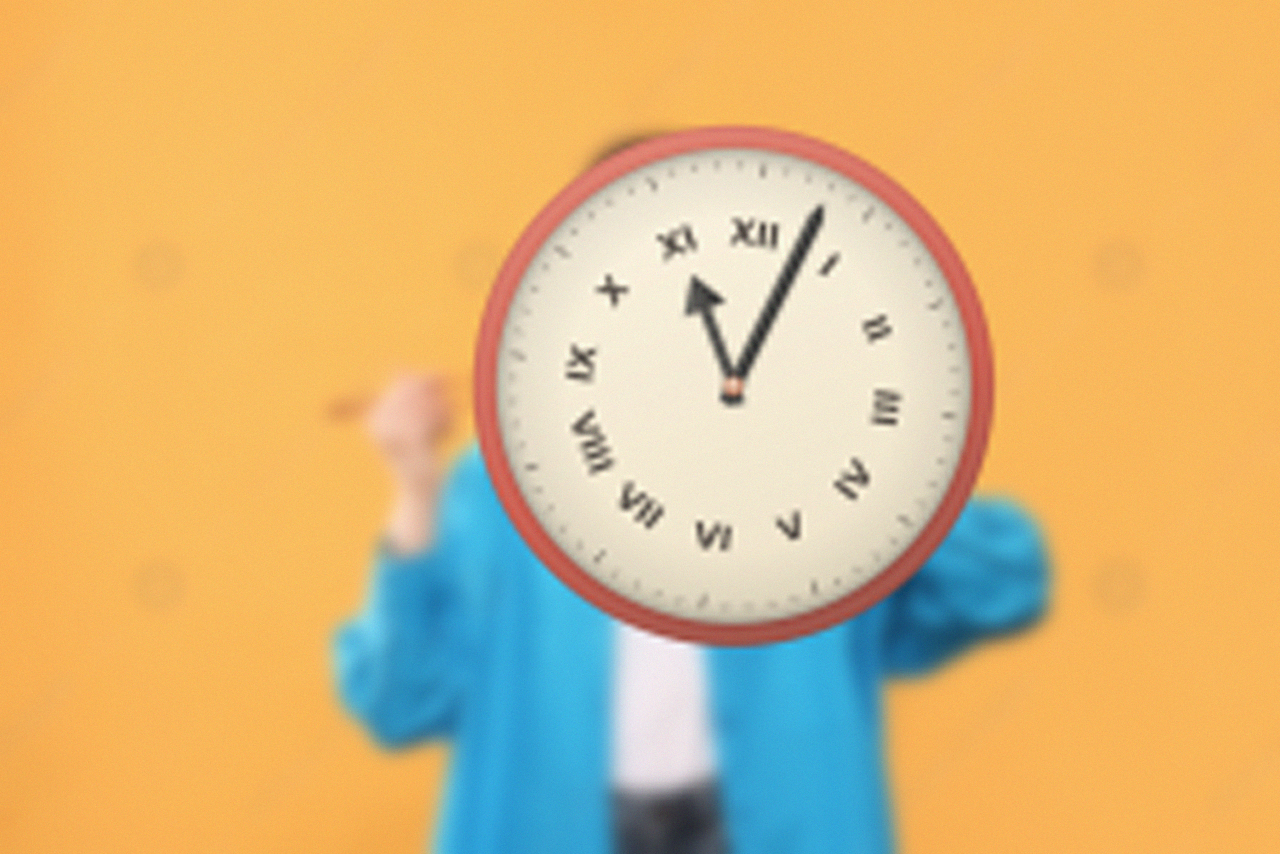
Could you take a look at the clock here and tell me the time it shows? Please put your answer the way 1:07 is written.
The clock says 11:03
